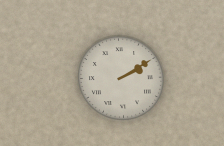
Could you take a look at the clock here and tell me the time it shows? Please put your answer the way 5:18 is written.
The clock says 2:10
